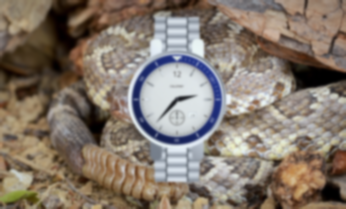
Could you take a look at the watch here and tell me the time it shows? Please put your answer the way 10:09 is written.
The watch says 2:37
